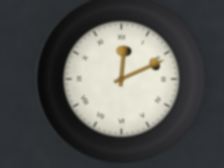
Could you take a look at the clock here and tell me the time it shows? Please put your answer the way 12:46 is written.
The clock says 12:11
